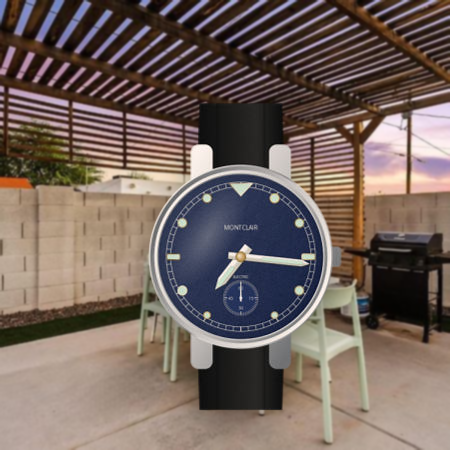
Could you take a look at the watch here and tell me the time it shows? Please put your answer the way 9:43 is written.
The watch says 7:16
